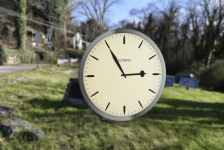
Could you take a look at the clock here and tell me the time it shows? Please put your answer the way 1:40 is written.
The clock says 2:55
